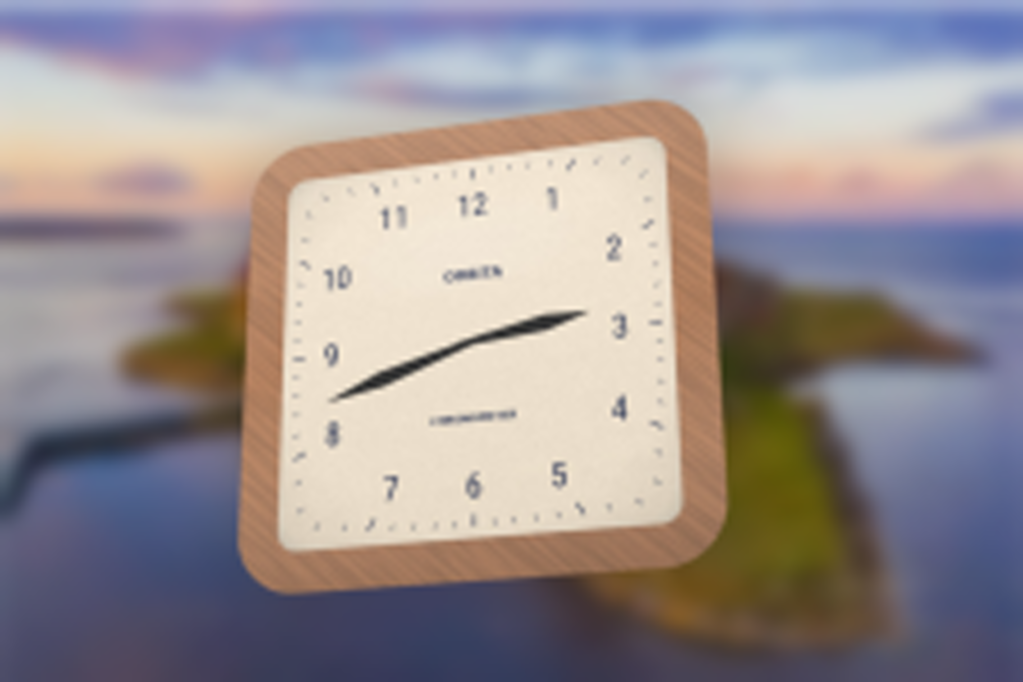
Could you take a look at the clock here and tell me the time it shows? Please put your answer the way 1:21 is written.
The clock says 2:42
